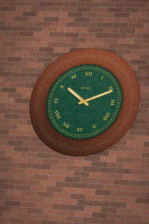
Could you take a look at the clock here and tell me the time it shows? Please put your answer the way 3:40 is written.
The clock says 10:11
